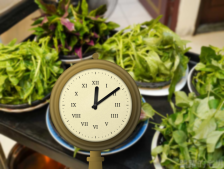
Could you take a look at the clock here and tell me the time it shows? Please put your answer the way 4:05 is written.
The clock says 12:09
